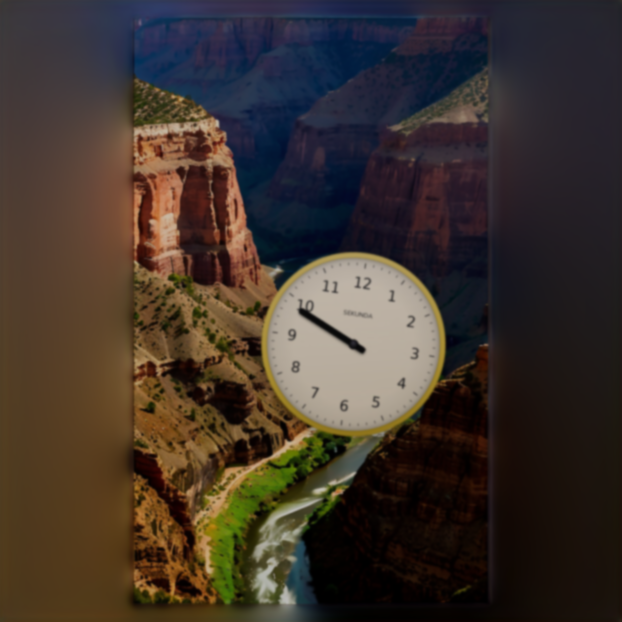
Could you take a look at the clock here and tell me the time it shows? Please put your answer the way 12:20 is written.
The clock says 9:49
